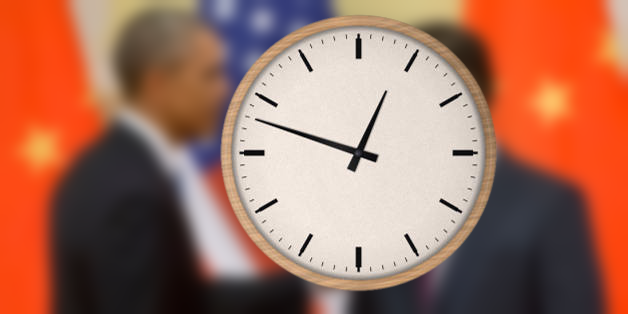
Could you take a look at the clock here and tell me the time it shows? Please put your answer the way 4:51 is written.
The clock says 12:48
